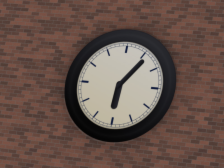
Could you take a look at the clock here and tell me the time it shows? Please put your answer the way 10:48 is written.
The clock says 6:06
